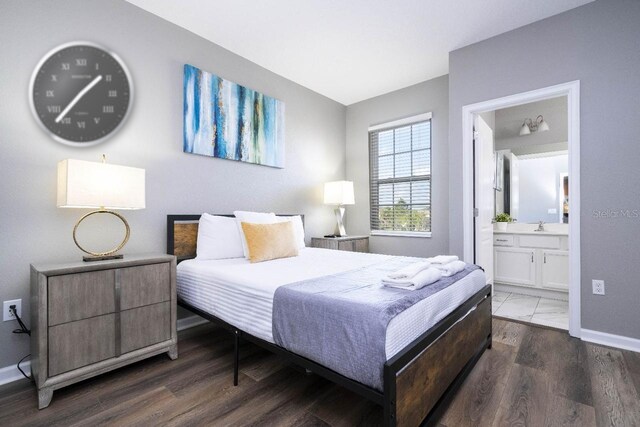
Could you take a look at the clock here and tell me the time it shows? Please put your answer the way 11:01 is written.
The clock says 1:37
